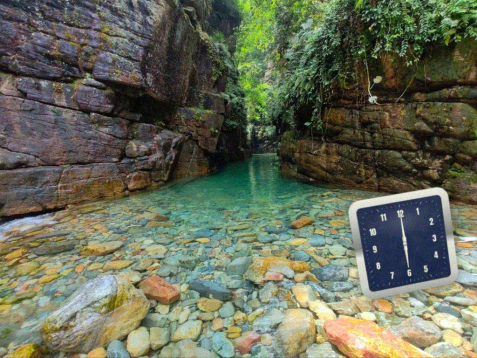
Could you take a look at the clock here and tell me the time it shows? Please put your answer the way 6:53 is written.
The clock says 6:00
